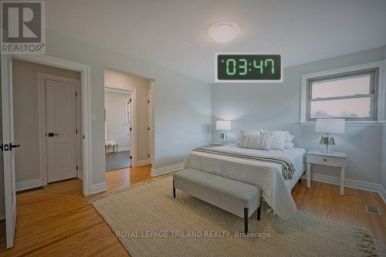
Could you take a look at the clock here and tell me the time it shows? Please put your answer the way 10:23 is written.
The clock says 3:47
